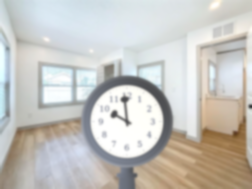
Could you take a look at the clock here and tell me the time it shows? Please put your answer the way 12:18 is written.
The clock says 9:59
